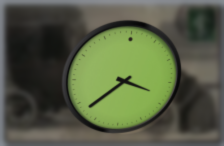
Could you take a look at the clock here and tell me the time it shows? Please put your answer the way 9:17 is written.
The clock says 3:38
